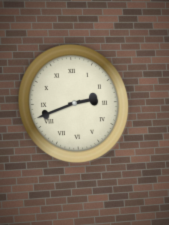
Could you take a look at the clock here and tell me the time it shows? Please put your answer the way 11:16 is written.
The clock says 2:42
